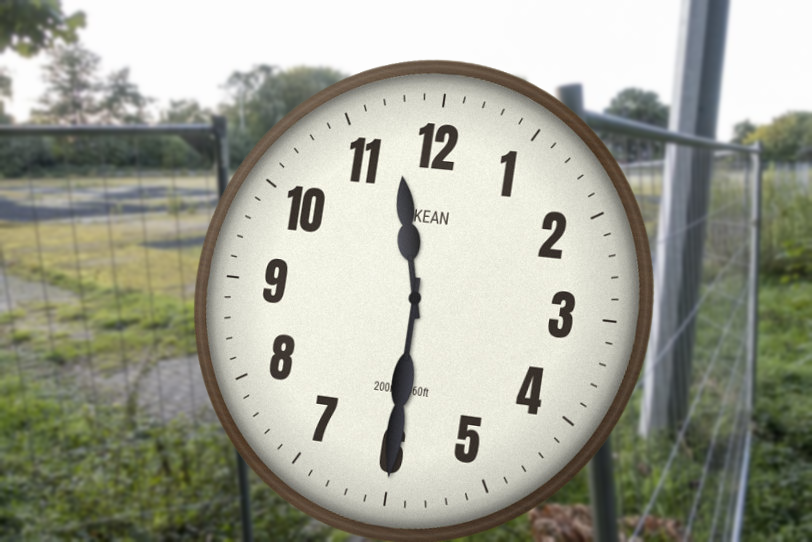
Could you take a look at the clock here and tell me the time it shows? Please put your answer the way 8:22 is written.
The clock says 11:30
